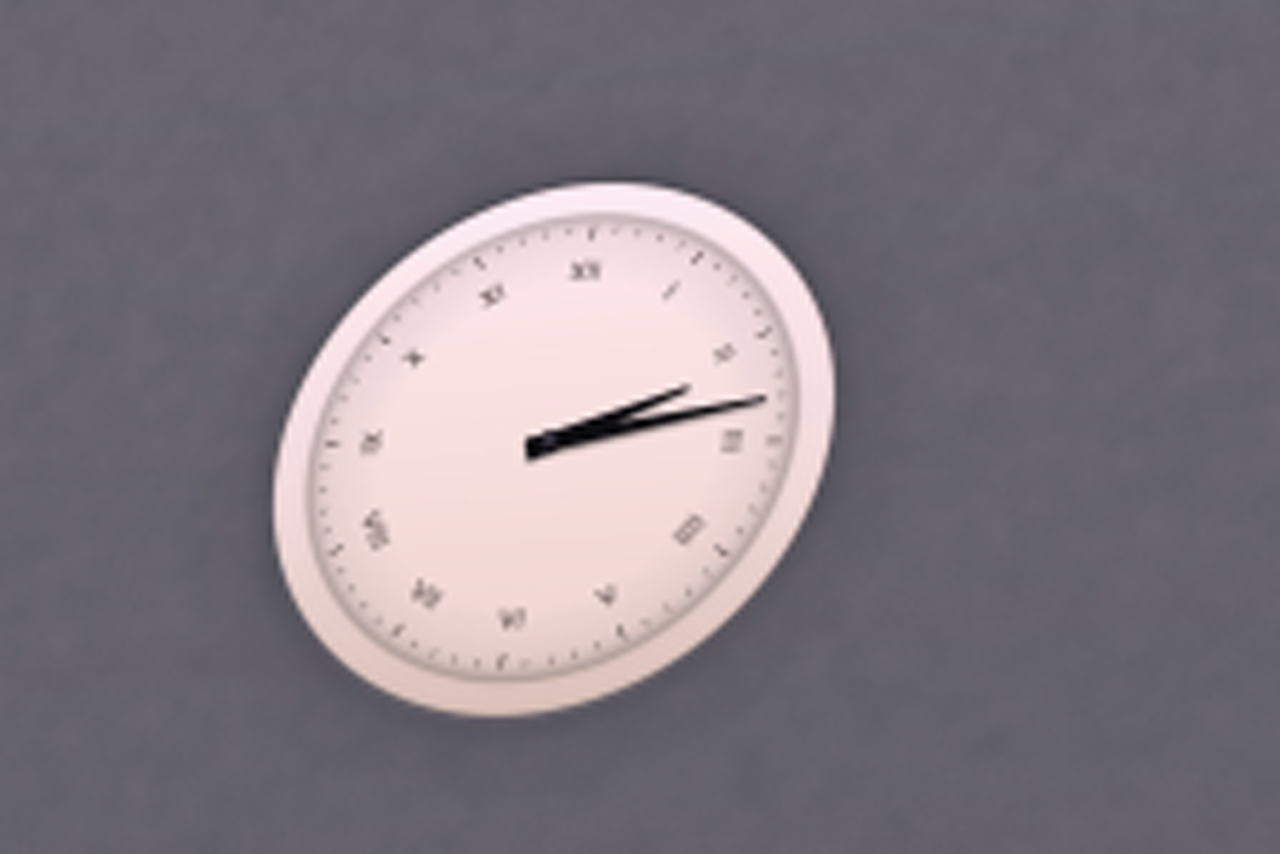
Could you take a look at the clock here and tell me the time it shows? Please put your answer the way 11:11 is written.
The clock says 2:13
